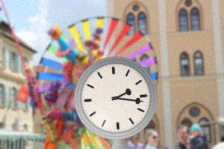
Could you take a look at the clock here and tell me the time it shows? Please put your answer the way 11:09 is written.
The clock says 2:17
